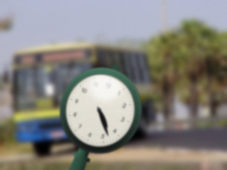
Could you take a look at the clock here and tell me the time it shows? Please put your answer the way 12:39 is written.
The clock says 4:23
